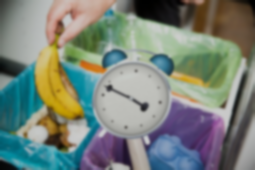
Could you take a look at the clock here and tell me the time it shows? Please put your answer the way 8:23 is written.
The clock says 3:48
